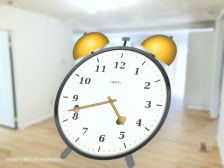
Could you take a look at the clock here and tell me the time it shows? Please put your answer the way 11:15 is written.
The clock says 4:42
